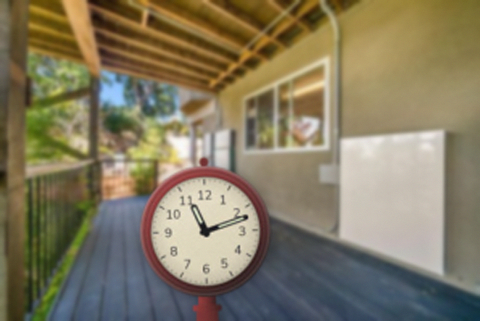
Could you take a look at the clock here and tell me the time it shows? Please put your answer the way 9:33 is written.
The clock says 11:12
